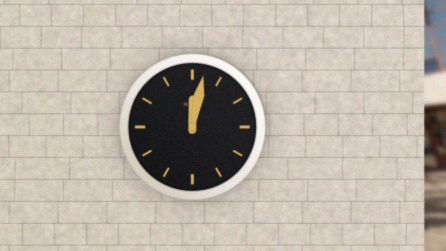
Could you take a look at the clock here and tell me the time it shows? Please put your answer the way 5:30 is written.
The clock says 12:02
